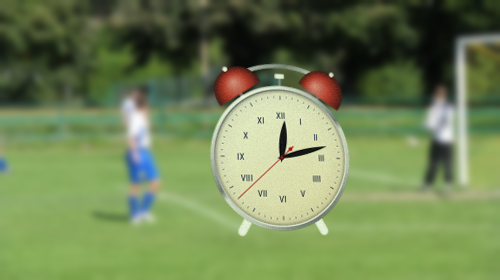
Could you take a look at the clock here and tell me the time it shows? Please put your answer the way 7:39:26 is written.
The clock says 12:12:38
